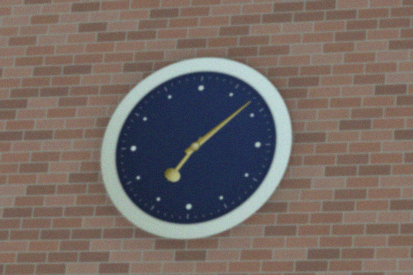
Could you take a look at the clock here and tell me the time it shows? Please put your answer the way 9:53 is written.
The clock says 7:08
